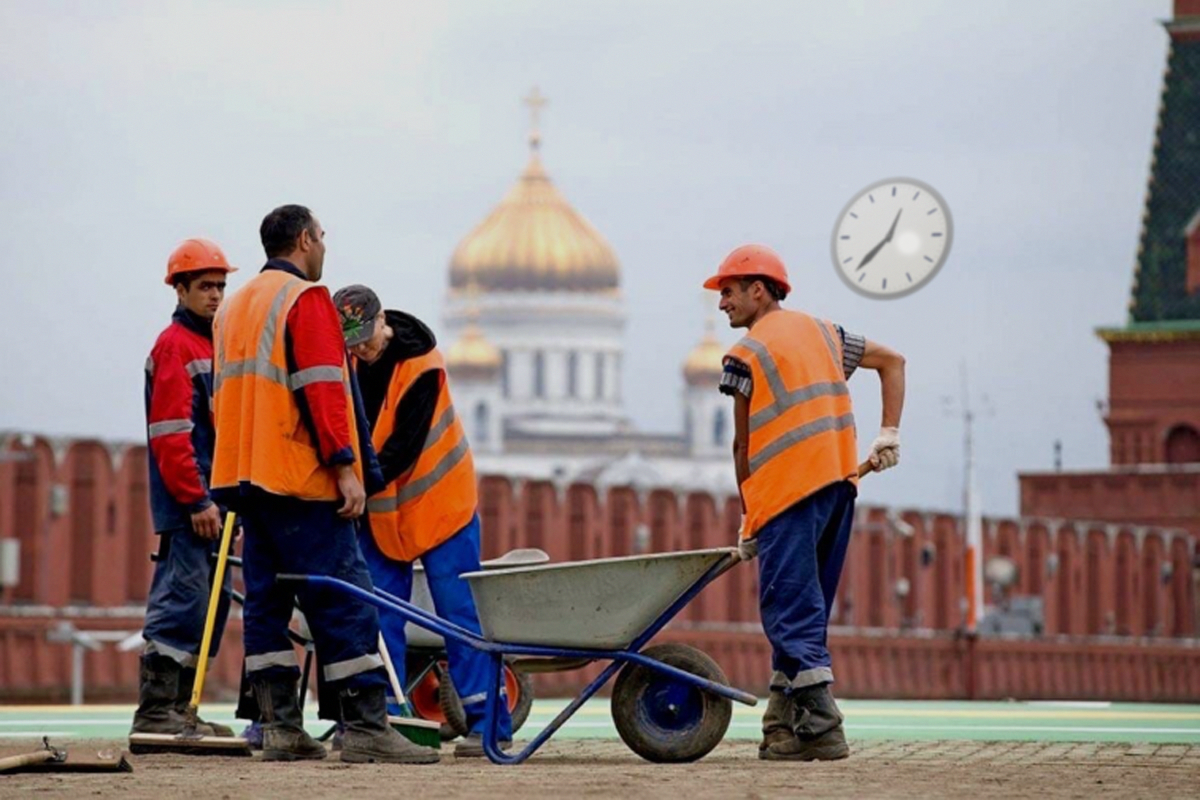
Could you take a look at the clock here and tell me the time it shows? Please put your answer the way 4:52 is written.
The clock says 12:37
